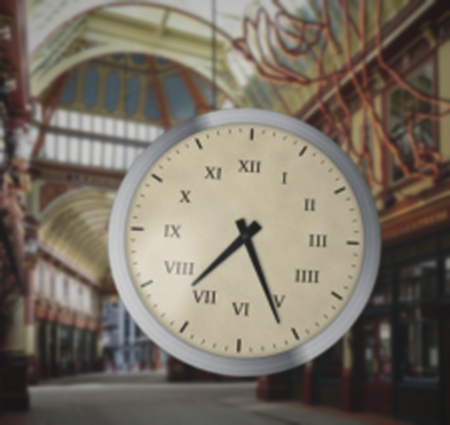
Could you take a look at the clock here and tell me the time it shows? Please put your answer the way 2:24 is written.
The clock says 7:26
